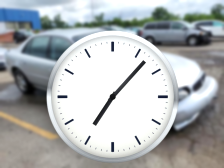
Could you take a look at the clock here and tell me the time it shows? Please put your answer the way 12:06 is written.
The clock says 7:07
